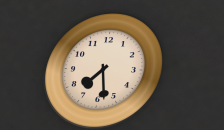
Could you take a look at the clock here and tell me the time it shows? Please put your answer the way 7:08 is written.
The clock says 7:28
